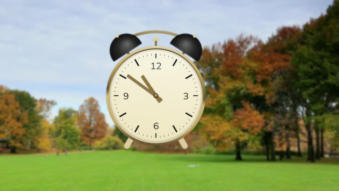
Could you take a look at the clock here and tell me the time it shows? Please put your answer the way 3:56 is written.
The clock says 10:51
